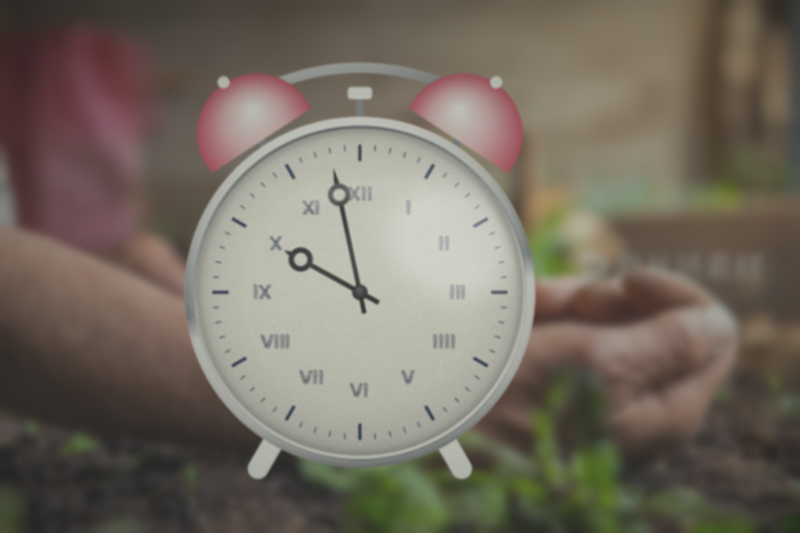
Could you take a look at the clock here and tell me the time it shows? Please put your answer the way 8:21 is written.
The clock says 9:58
